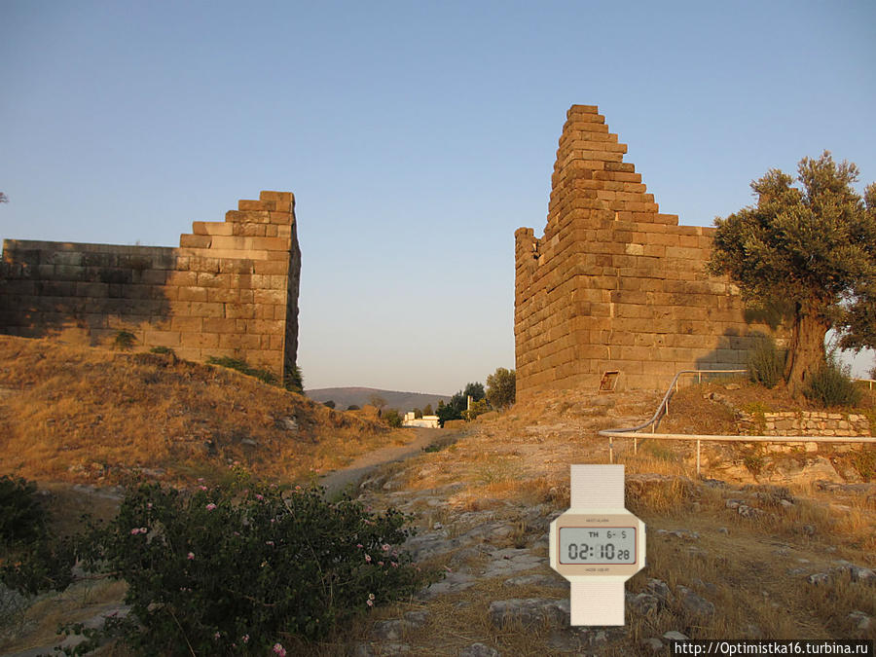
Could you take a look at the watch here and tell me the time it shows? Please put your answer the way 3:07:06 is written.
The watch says 2:10:28
